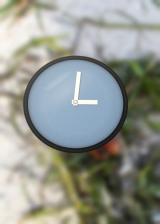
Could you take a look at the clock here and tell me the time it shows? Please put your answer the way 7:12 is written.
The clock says 3:01
